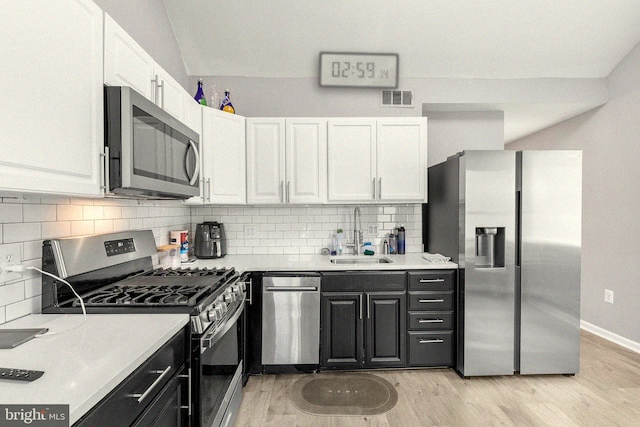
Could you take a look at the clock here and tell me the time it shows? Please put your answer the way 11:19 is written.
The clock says 2:59
